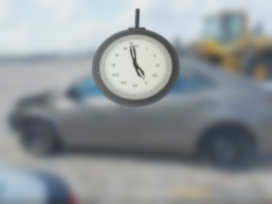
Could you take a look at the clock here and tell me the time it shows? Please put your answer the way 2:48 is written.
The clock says 4:58
